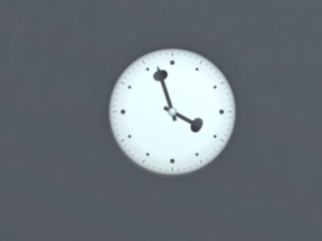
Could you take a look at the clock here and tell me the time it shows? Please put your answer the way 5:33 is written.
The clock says 3:57
